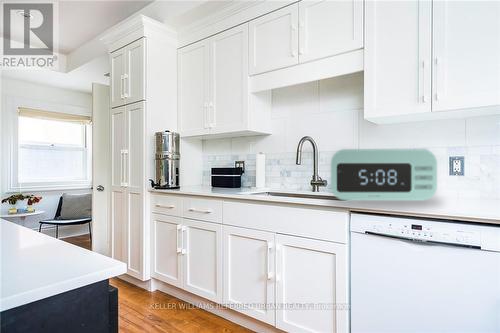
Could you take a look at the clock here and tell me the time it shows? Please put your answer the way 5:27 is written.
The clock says 5:08
